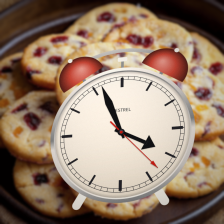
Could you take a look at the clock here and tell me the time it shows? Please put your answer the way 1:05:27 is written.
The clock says 3:56:23
